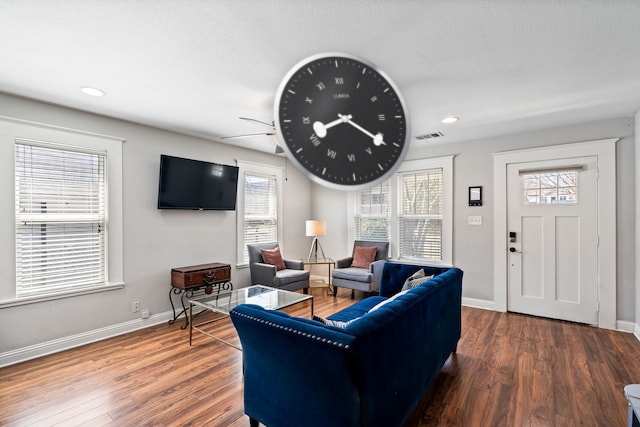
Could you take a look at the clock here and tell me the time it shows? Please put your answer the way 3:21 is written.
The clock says 8:21
